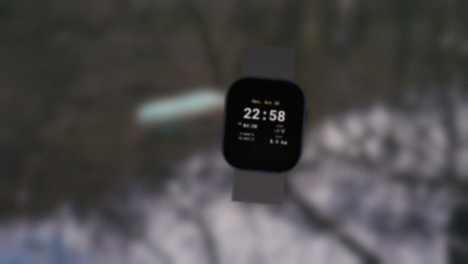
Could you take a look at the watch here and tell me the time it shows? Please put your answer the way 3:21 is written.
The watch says 22:58
